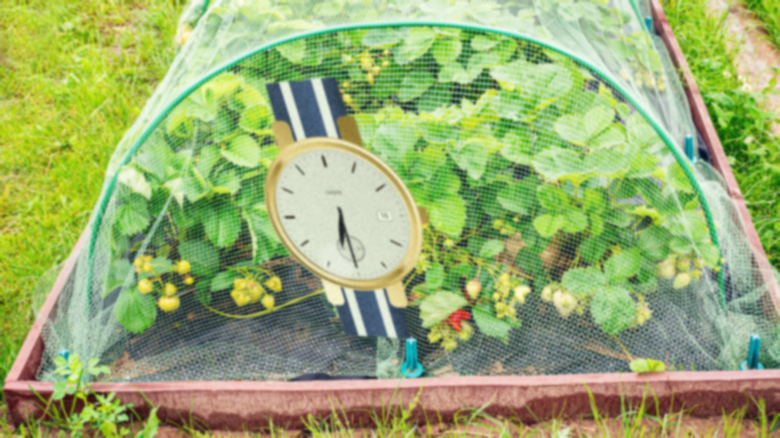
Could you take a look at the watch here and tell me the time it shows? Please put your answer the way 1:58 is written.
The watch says 6:30
